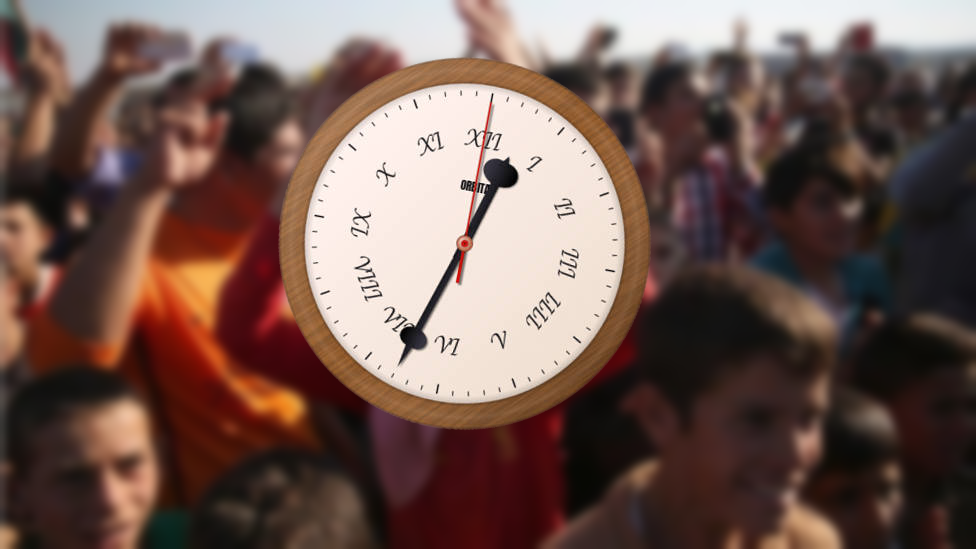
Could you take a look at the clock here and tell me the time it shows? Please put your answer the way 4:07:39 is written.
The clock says 12:33:00
